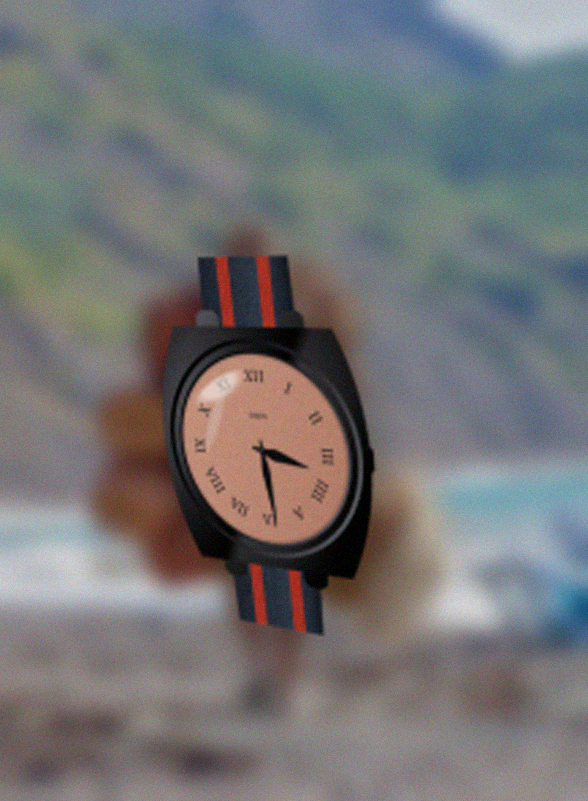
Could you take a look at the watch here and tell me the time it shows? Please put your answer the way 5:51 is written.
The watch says 3:29
